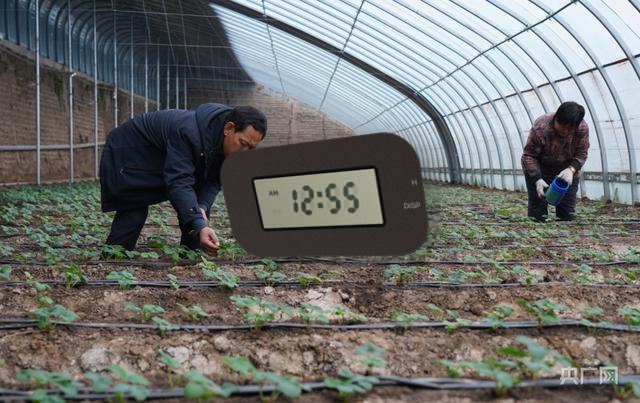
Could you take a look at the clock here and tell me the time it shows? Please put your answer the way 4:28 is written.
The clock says 12:55
